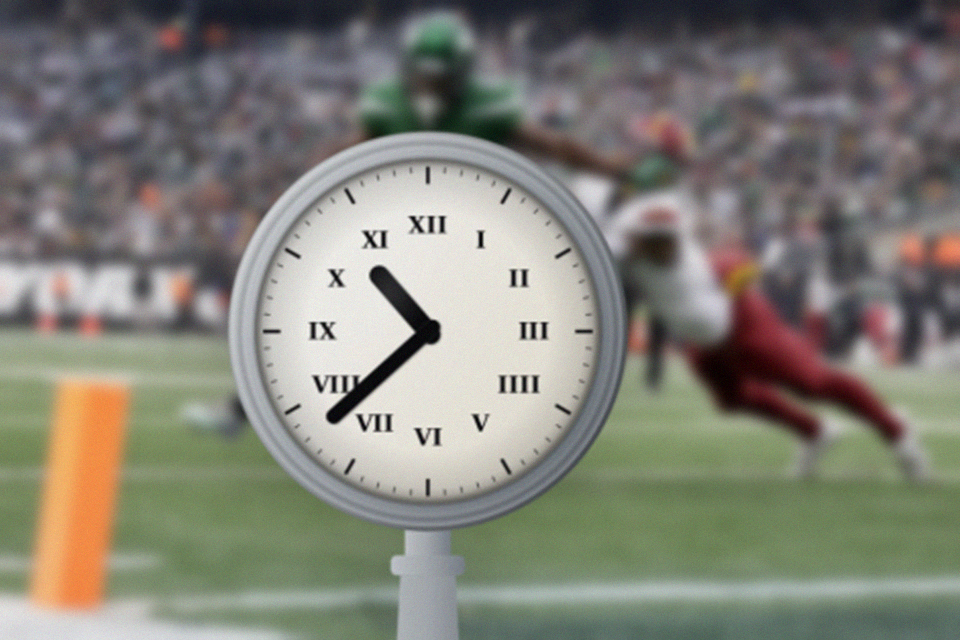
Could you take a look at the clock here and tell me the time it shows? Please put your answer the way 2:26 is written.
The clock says 10:38
